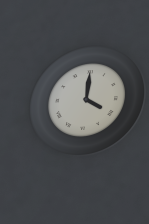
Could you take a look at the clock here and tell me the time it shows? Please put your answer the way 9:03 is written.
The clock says 4:00
